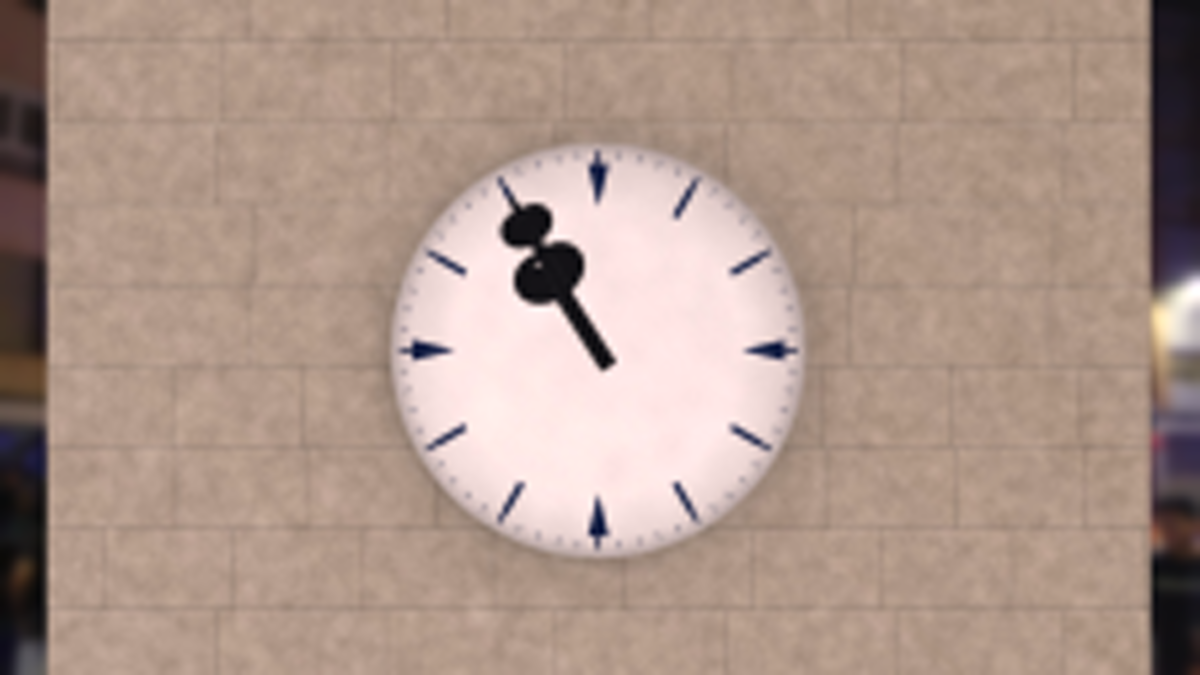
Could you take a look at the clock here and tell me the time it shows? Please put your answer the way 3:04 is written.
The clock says 10:55
